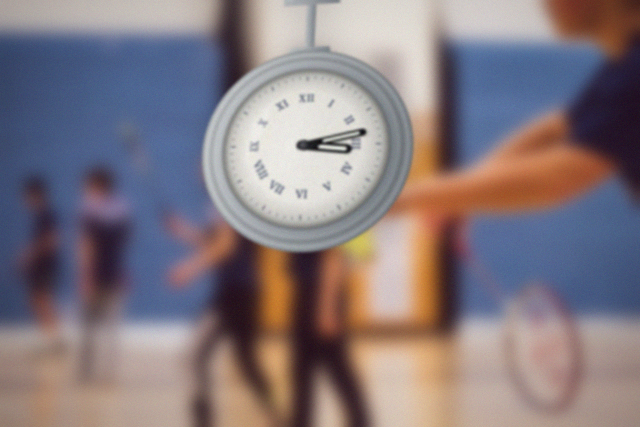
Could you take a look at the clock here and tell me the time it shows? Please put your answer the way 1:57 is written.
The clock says 3:13
